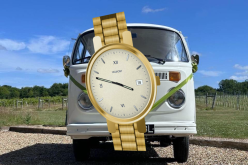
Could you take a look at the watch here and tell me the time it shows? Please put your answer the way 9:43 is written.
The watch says 3:48
